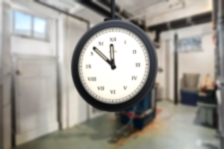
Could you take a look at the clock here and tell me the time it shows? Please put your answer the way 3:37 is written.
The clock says 11:52
